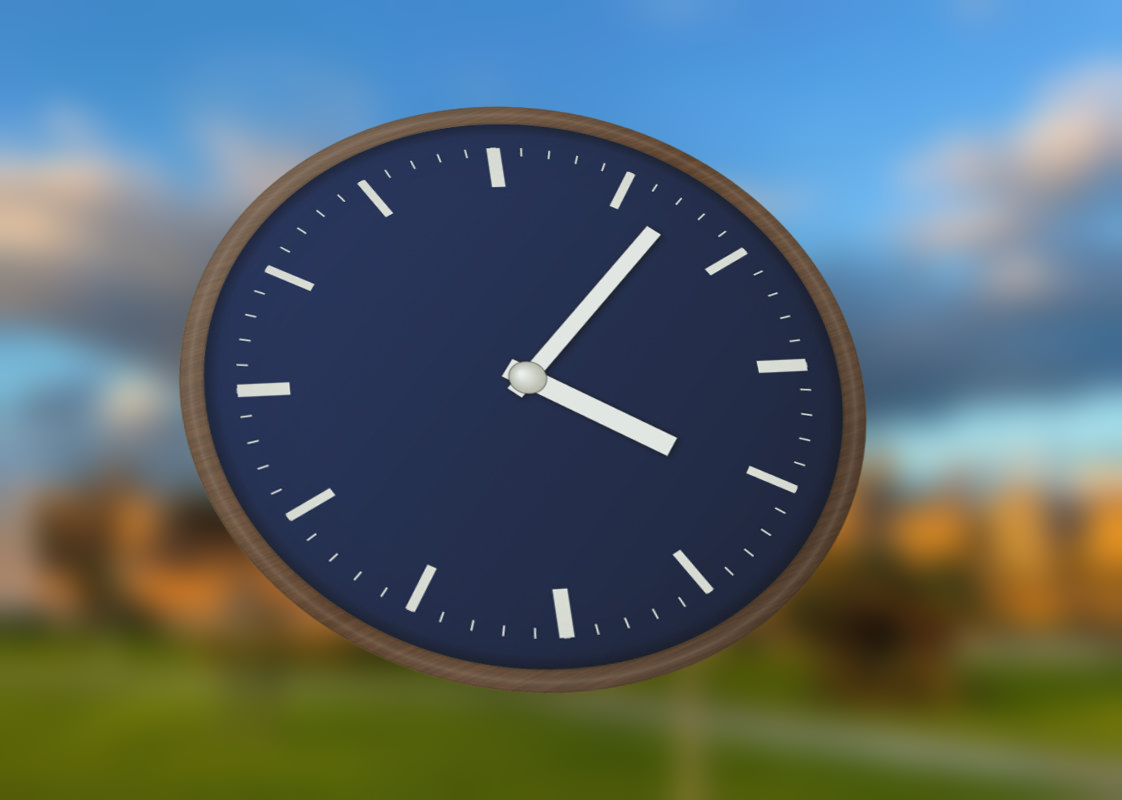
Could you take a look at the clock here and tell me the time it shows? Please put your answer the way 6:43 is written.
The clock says 4:07
